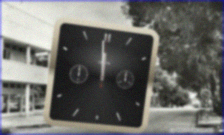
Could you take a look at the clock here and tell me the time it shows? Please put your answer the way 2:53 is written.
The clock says 11:59
